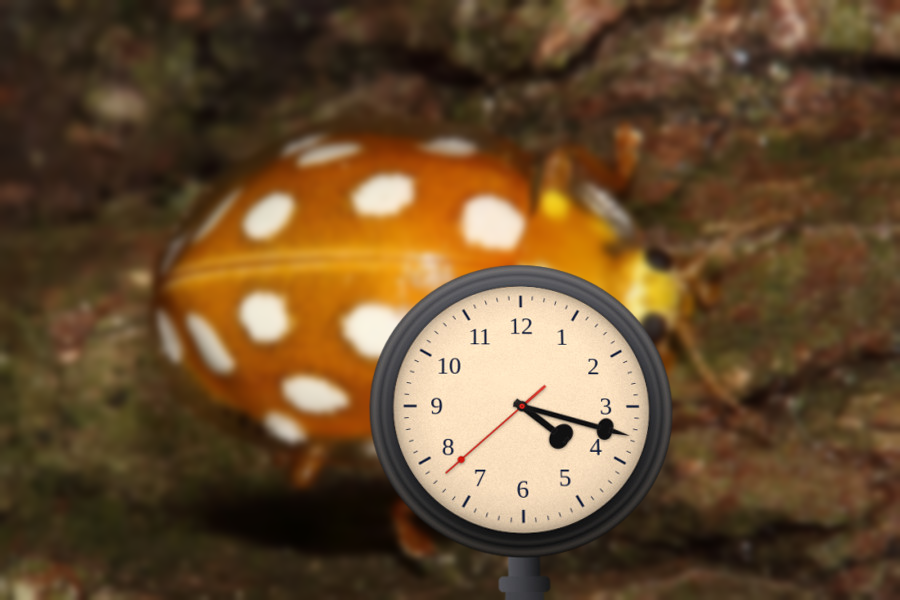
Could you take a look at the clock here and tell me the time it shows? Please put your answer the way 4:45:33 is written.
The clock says 4:17:38
